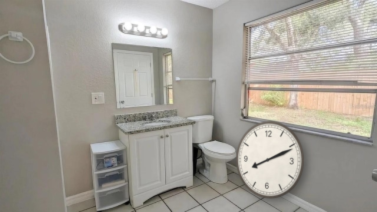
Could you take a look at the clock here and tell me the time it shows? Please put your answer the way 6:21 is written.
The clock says 8:11
